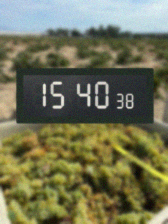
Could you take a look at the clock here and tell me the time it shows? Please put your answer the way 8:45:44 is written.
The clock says 15:40:38
